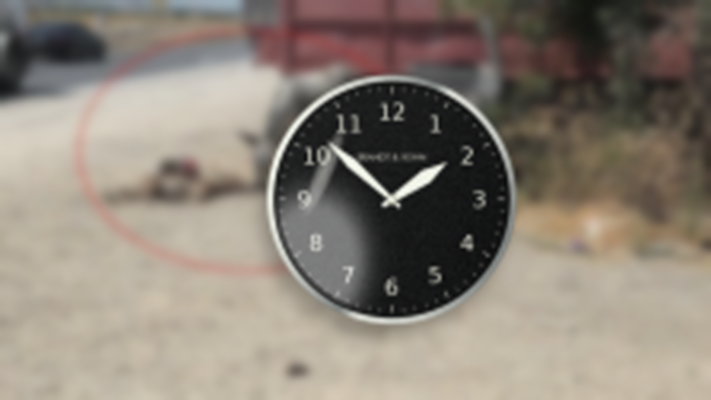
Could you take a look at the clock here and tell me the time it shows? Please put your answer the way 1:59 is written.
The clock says 1:52
